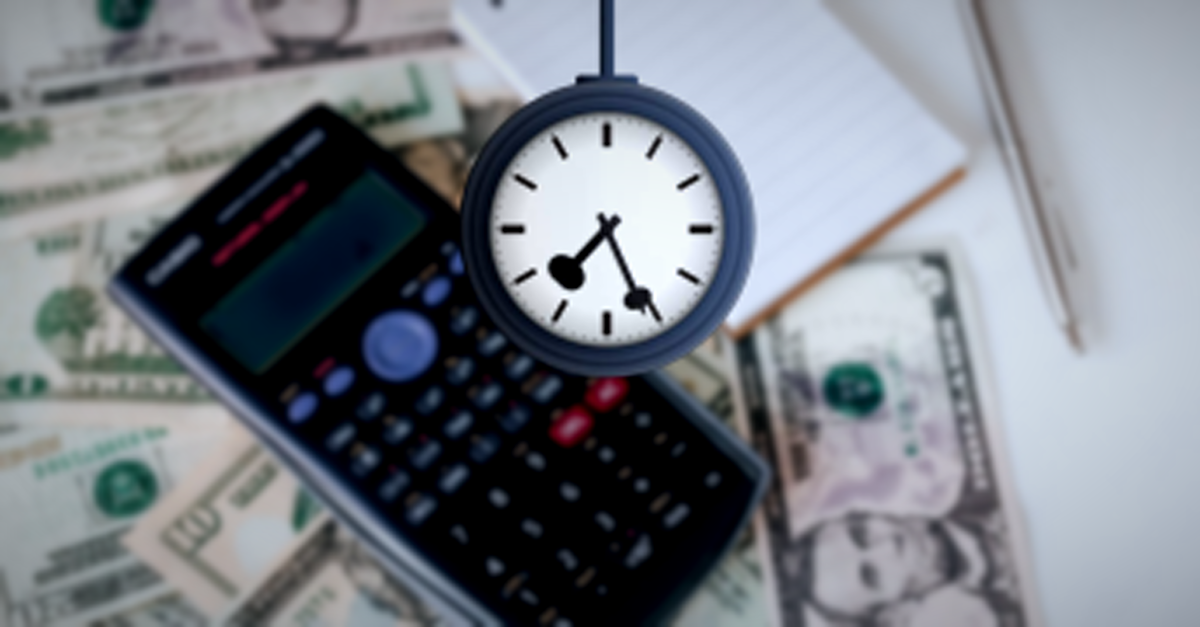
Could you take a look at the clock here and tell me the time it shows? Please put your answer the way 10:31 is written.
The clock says 7:26
